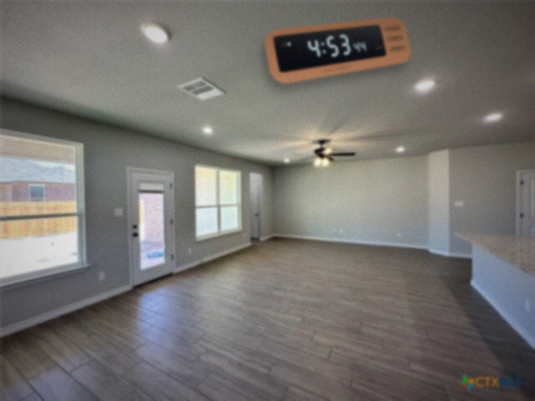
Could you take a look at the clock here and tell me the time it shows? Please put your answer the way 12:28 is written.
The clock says 4:53
